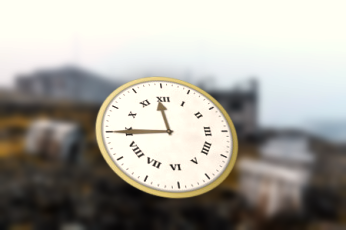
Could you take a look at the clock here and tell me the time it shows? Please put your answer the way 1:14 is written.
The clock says 11:45
